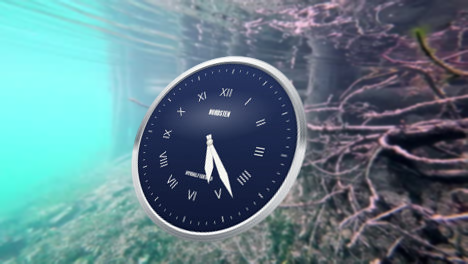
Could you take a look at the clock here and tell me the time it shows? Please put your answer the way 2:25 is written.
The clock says 5:23
